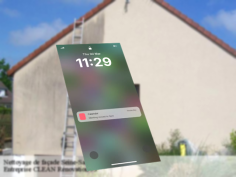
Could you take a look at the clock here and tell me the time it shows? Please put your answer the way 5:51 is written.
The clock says 11:29
